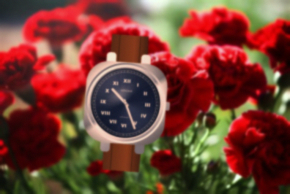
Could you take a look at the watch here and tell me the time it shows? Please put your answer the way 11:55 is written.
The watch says 10:26
